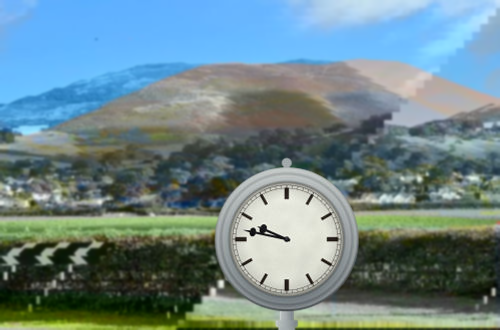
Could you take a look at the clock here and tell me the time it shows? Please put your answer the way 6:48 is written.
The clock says 9:47
